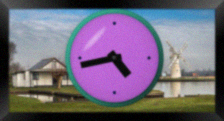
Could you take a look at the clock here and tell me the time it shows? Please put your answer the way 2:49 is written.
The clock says 4:43
